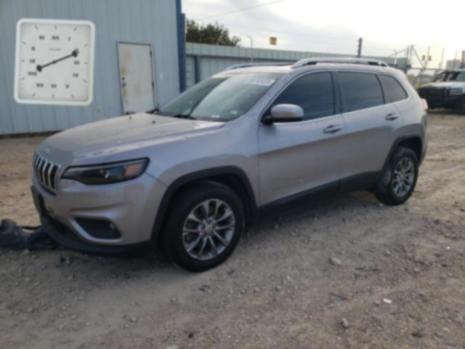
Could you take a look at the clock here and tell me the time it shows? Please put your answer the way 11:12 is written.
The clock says 8:11
